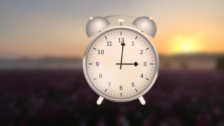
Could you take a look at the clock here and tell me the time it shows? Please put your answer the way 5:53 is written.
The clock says 3:01
